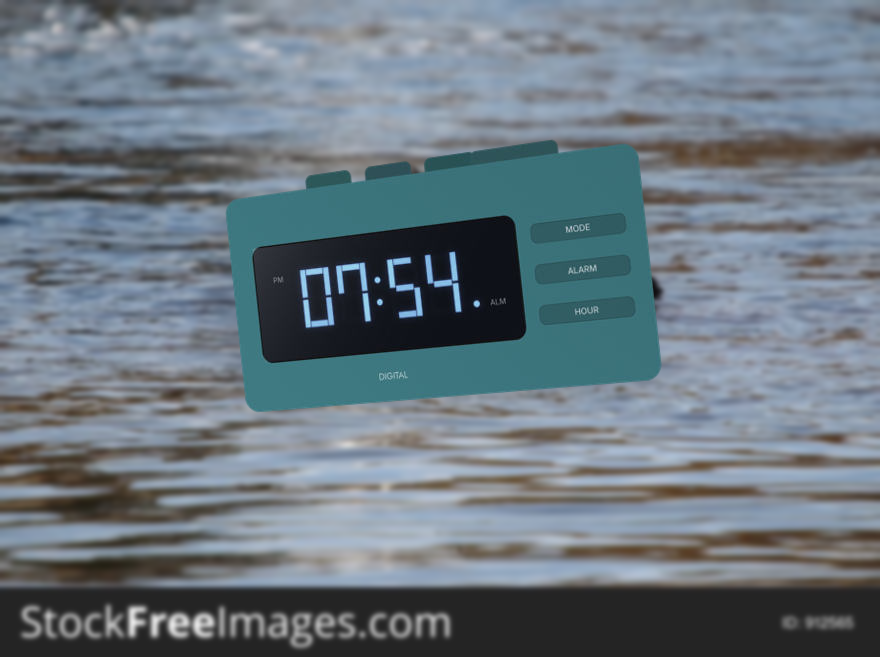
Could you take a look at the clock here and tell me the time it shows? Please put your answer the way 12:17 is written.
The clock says 7:54
